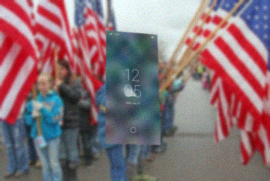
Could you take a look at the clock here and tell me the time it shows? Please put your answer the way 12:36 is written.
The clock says 12:05
